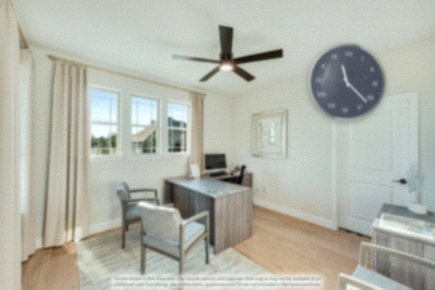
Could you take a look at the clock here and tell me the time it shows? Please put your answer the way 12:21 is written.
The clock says 11:22
